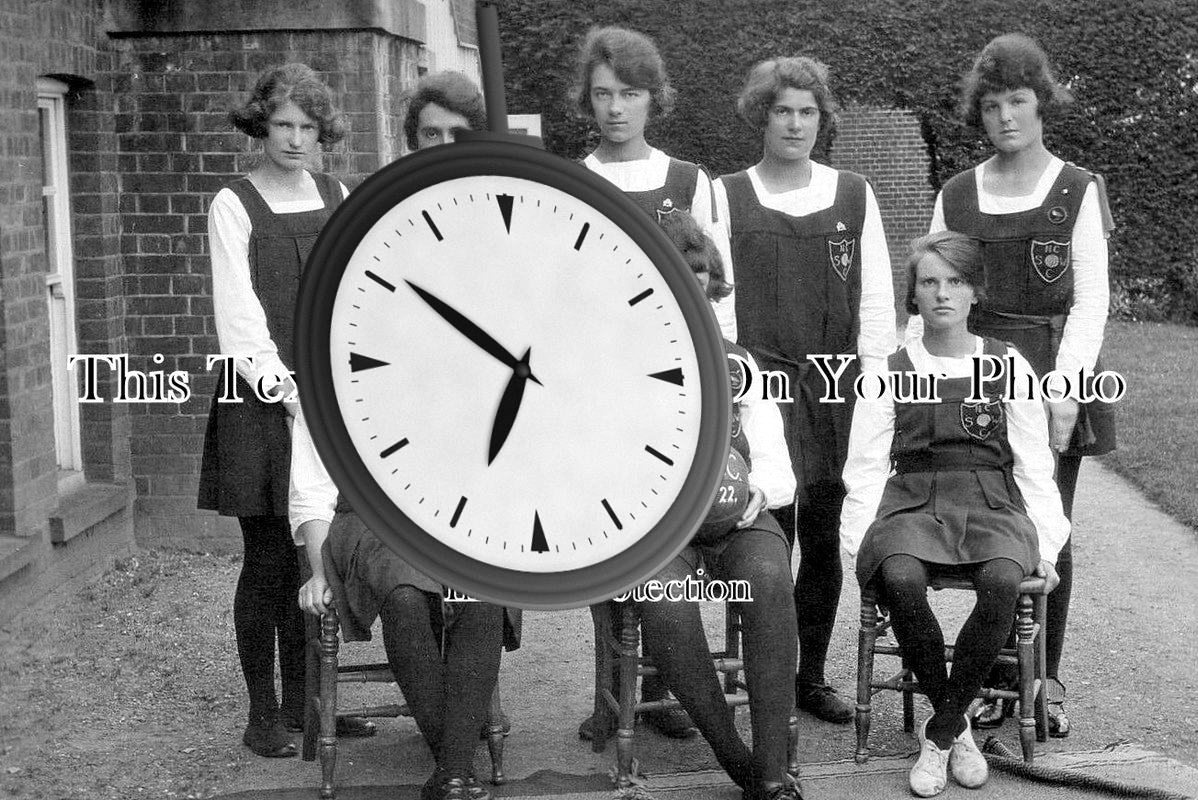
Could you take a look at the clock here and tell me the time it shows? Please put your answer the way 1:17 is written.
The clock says 6:51
